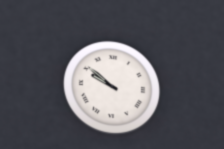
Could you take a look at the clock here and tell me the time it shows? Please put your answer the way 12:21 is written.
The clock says 9:51
